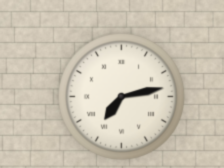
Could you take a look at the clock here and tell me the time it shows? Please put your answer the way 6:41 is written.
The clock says 7:13
